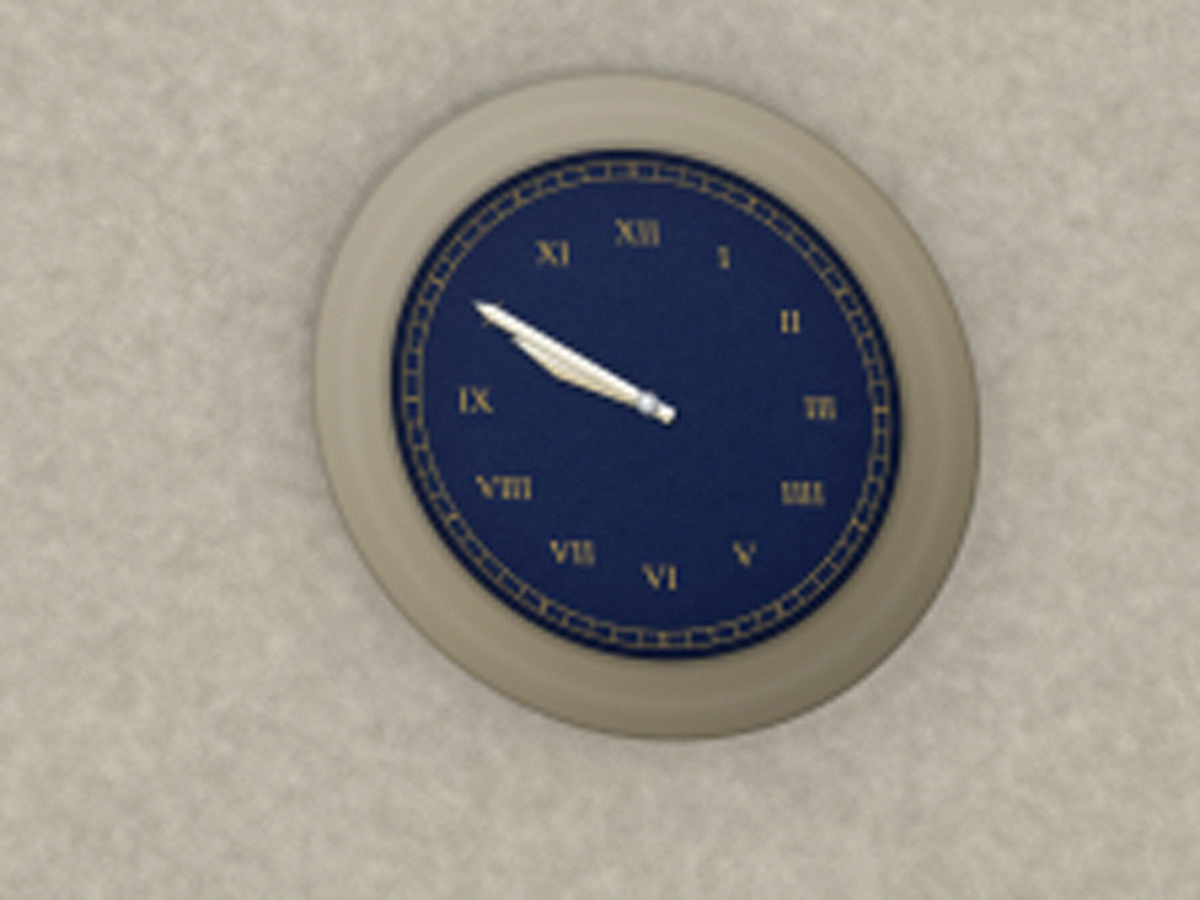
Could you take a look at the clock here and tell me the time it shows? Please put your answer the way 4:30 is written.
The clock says 9:50
